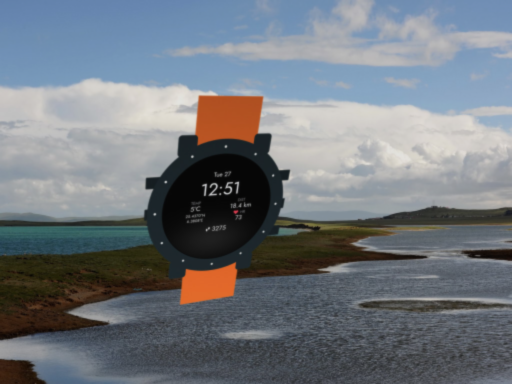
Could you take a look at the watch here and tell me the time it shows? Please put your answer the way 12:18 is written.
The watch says 12:51
